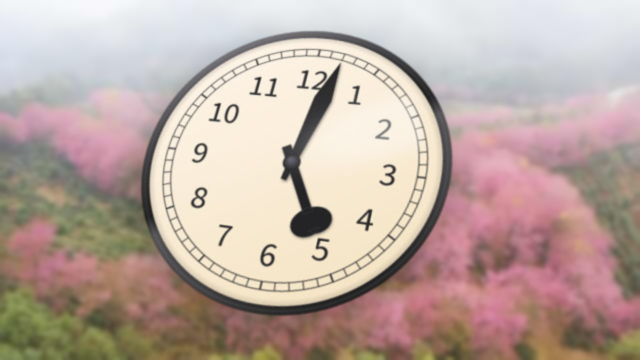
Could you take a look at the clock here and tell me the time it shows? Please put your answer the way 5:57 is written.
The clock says 5:02
